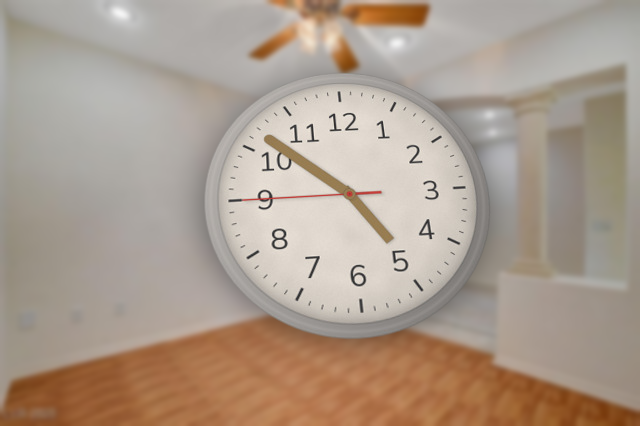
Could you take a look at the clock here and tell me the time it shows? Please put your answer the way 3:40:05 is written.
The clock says 4:51:45
